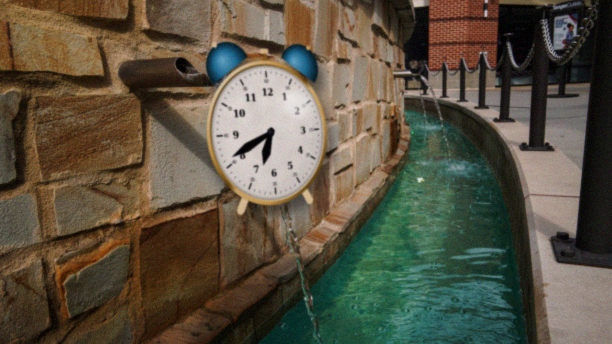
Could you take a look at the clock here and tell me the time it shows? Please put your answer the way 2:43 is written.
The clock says 6:41
